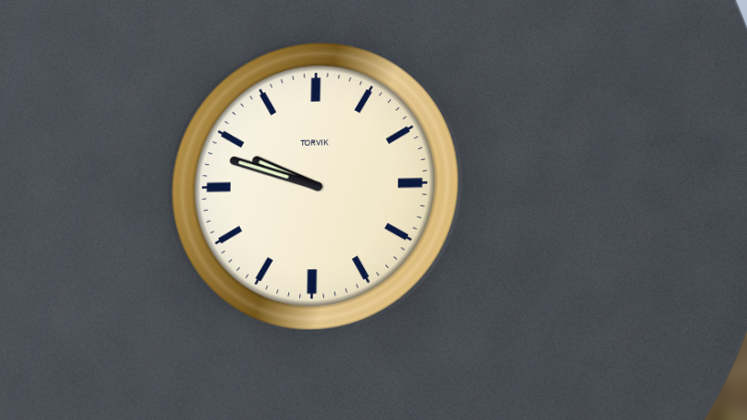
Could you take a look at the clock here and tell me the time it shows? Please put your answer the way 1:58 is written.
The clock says 9:48
